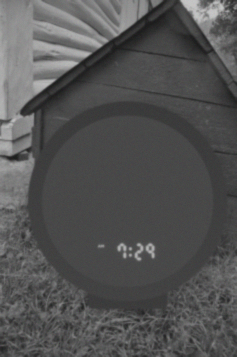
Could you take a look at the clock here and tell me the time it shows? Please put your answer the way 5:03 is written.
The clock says 7:29
